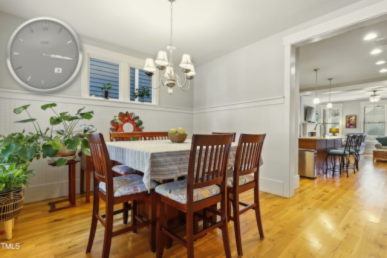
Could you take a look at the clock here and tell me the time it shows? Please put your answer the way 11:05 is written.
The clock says 3:16
